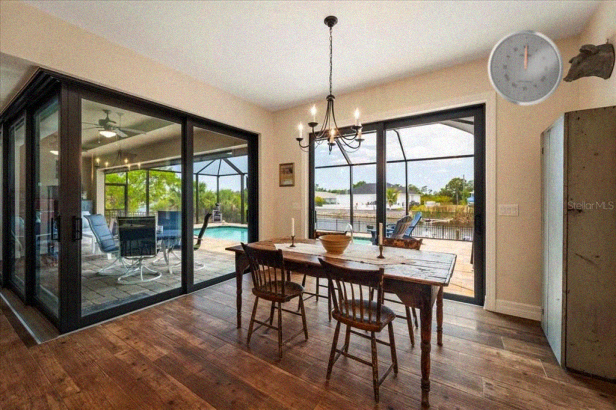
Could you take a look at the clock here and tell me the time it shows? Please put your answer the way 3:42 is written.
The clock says 12:00
